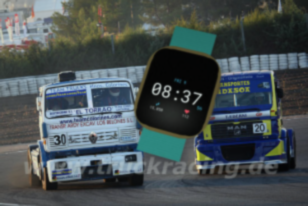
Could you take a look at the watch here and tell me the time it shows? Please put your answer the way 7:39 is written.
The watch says 8:37
